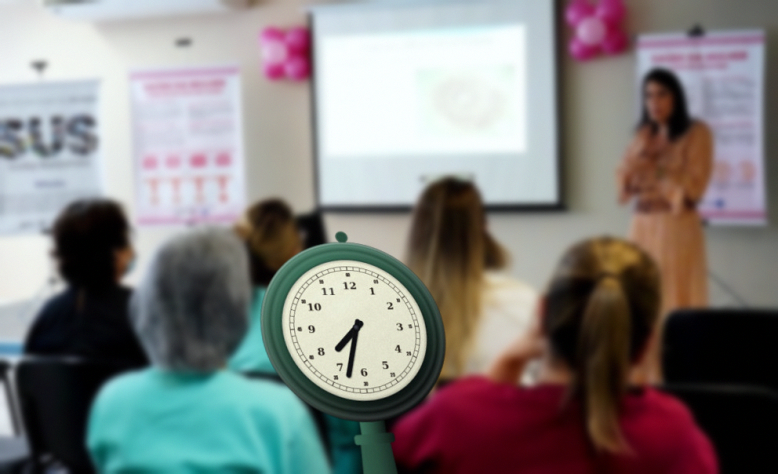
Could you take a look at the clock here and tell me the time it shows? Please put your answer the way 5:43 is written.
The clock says 7:33
